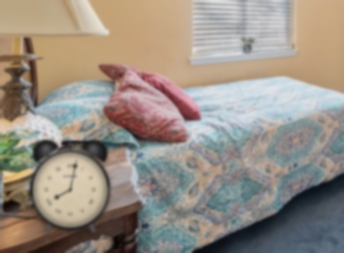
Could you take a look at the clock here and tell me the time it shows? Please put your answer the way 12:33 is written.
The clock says 8:02
